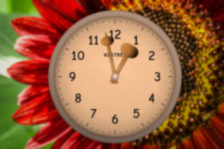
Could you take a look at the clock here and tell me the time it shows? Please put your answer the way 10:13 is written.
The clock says 12:58
